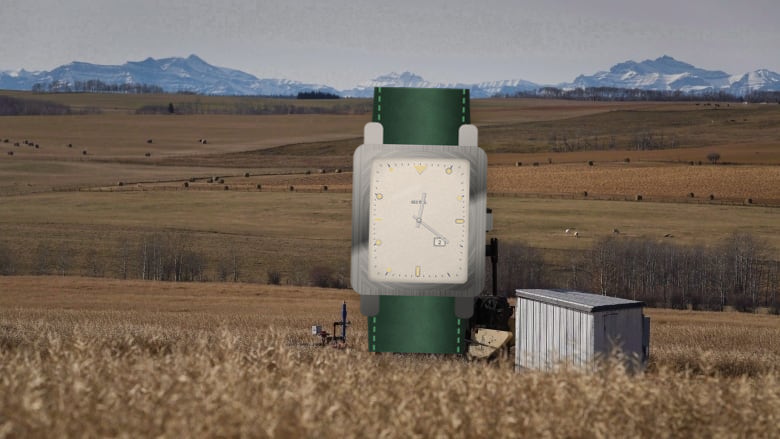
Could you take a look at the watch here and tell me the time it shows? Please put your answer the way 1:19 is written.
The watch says 12:21
